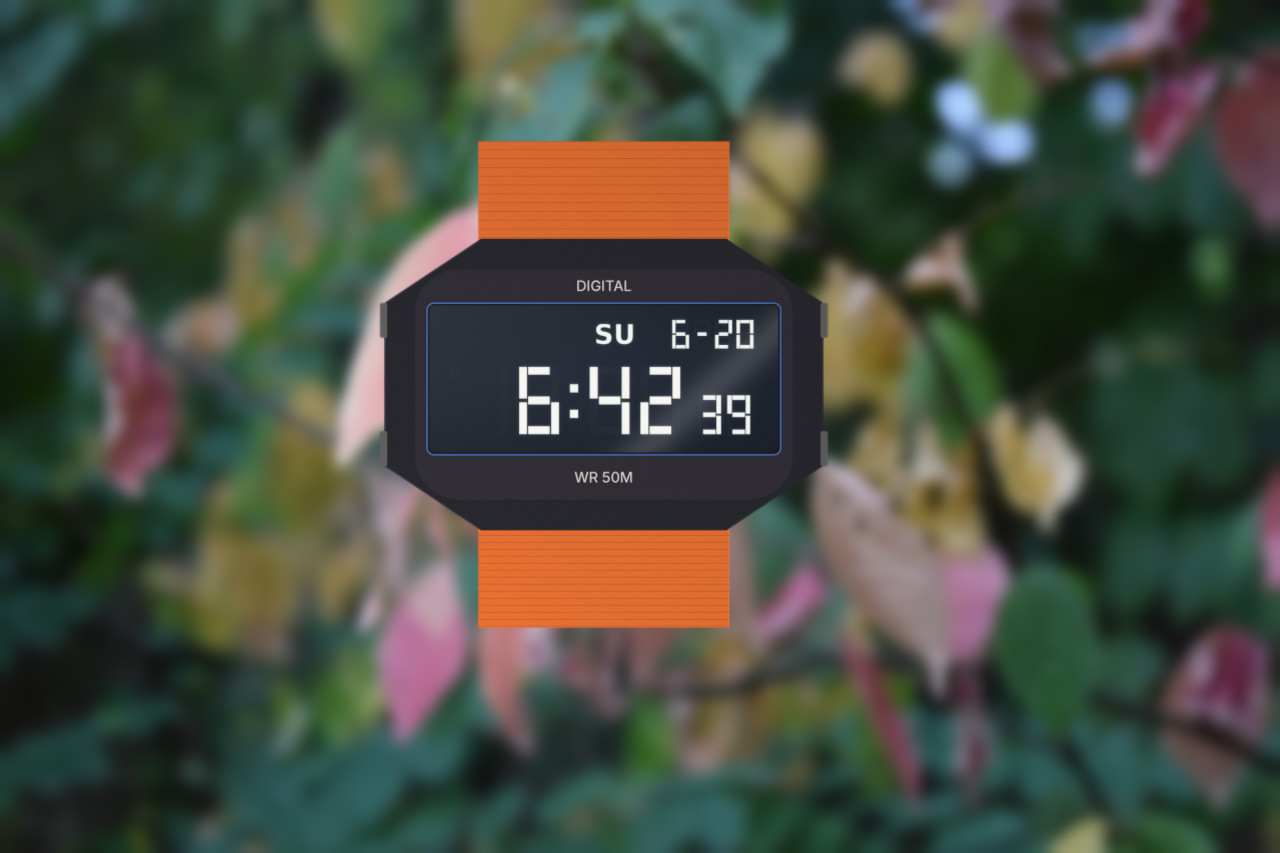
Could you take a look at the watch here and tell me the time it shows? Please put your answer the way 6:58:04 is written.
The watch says 6:42:39
